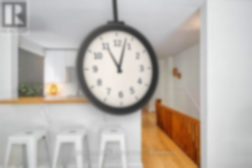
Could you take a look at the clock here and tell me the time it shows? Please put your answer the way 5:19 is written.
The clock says 11:03
